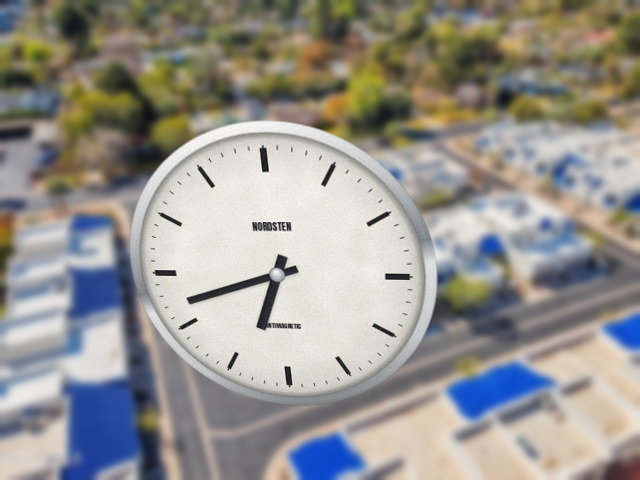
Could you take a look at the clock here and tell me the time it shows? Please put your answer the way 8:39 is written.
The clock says 6:42
